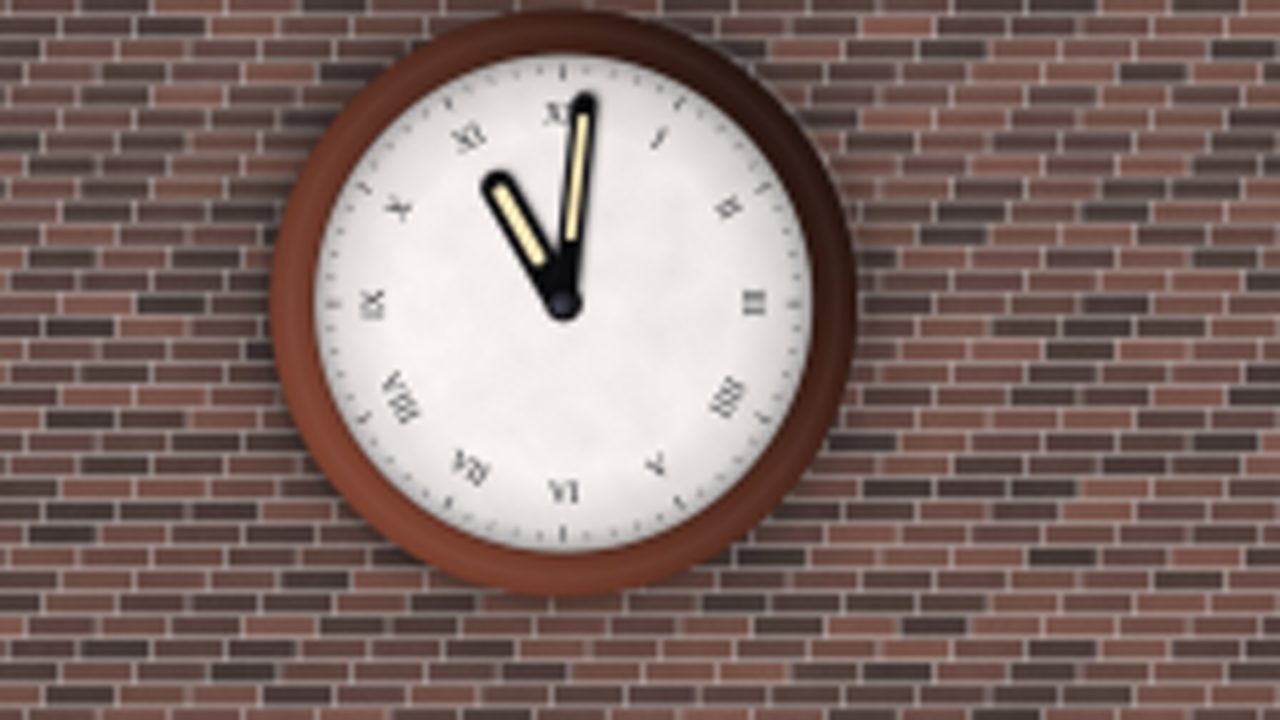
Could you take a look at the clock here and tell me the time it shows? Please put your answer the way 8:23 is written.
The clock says 11:01
